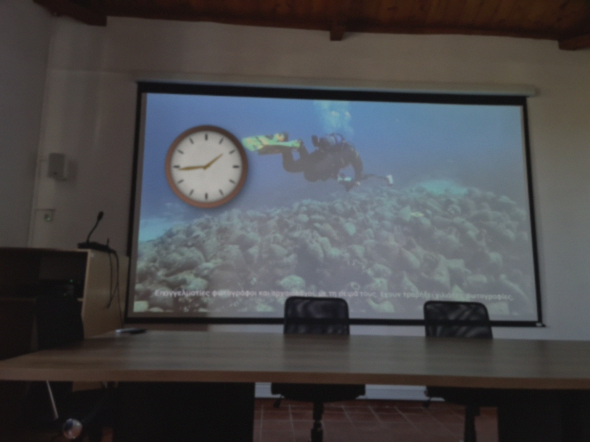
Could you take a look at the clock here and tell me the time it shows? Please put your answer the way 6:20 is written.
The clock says 1:44
